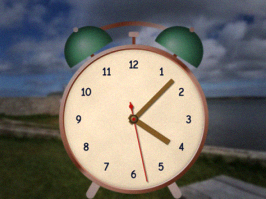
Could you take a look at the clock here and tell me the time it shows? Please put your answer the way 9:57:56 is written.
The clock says 4:07:28
